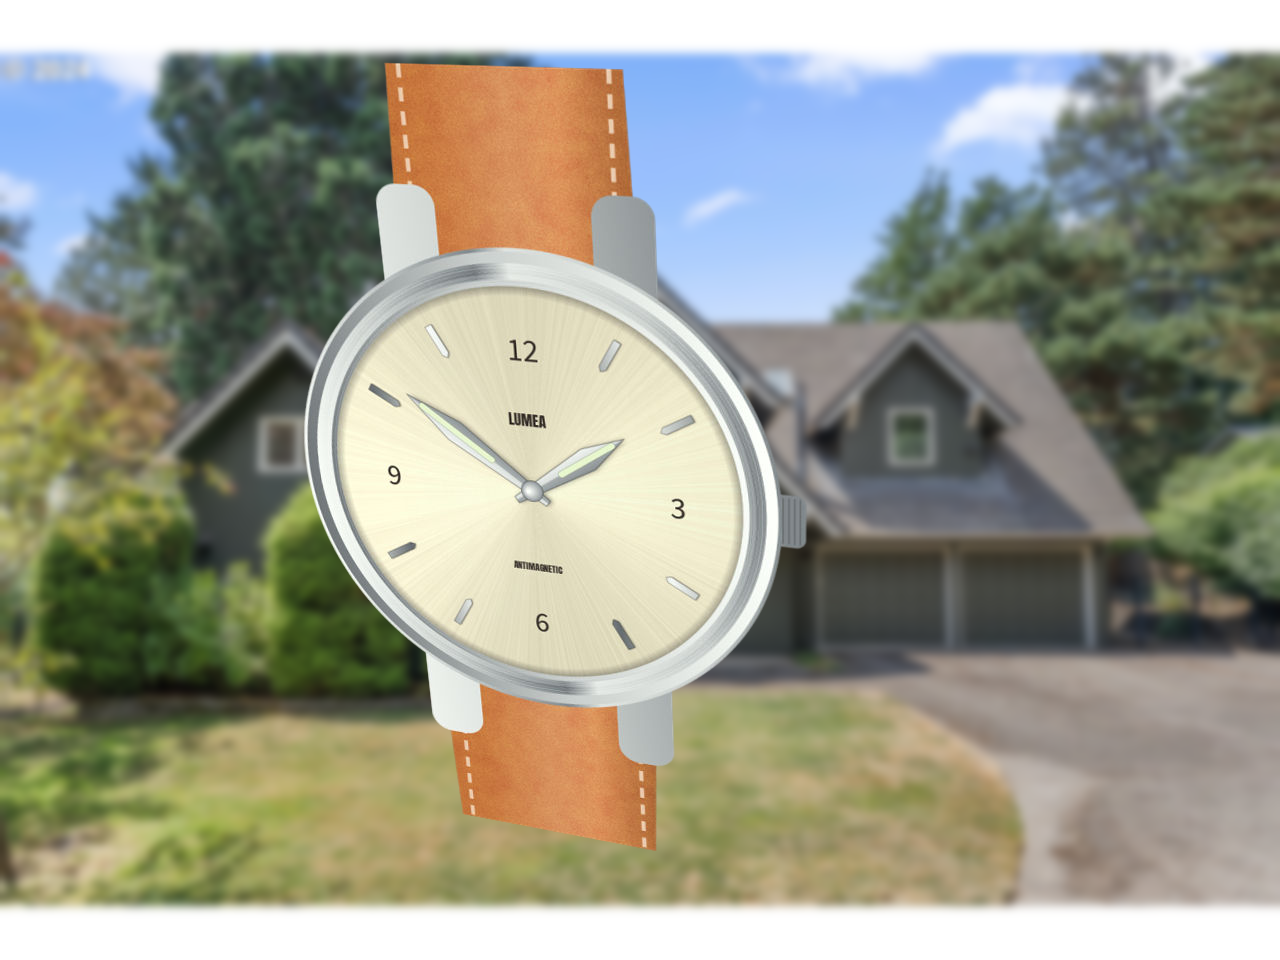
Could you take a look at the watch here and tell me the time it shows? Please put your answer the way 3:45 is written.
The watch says 1:51
